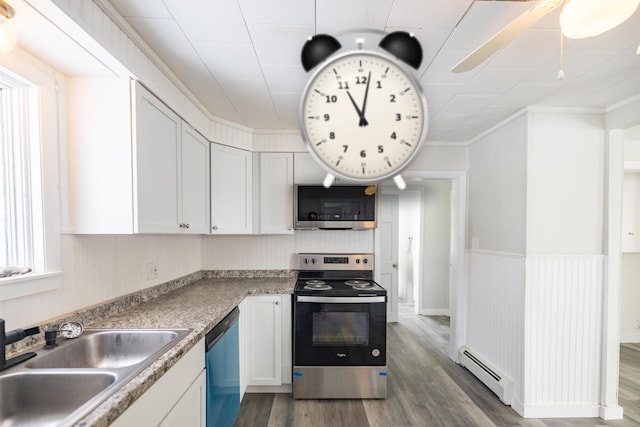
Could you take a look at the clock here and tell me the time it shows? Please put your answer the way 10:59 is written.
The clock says 11:02
